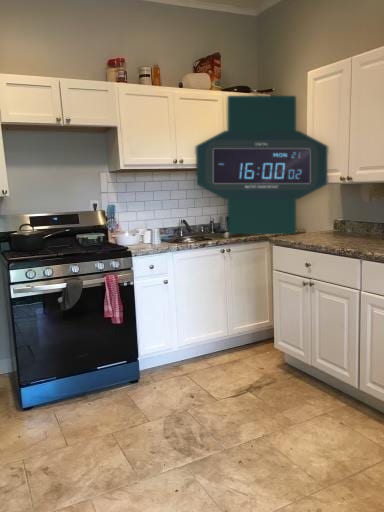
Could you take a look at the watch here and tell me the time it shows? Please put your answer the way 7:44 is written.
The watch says 16:00
